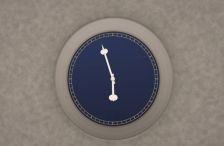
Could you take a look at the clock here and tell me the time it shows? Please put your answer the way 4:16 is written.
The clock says 5:57
